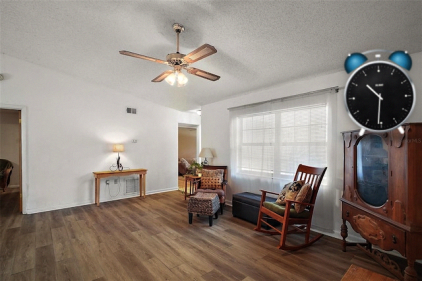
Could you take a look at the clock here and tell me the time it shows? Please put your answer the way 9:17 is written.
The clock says 10:31
